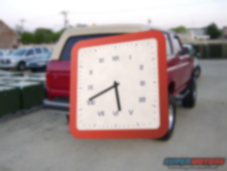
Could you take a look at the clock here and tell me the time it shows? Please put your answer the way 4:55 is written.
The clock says 5:41
